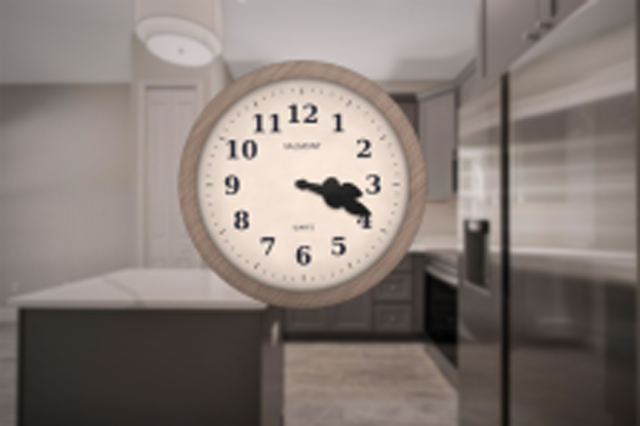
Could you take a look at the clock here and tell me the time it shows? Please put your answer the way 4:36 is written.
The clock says 3:19
